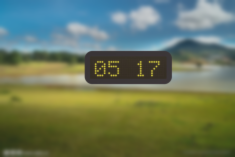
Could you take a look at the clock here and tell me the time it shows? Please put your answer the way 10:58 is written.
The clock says 5:17
